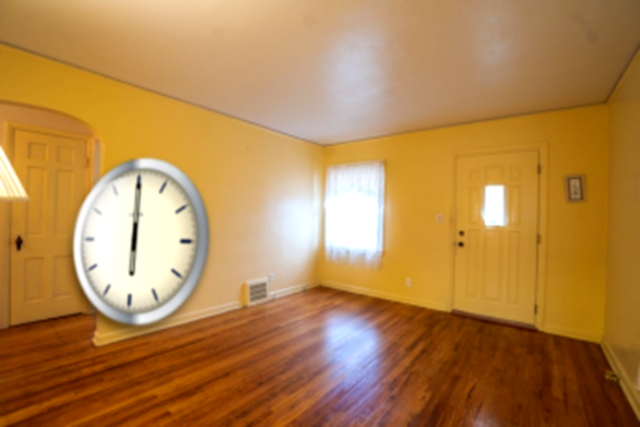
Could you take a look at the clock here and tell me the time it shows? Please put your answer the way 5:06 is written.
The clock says 6:00
